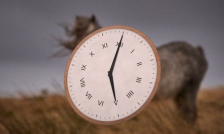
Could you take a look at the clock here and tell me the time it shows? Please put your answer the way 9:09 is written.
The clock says 5:00
